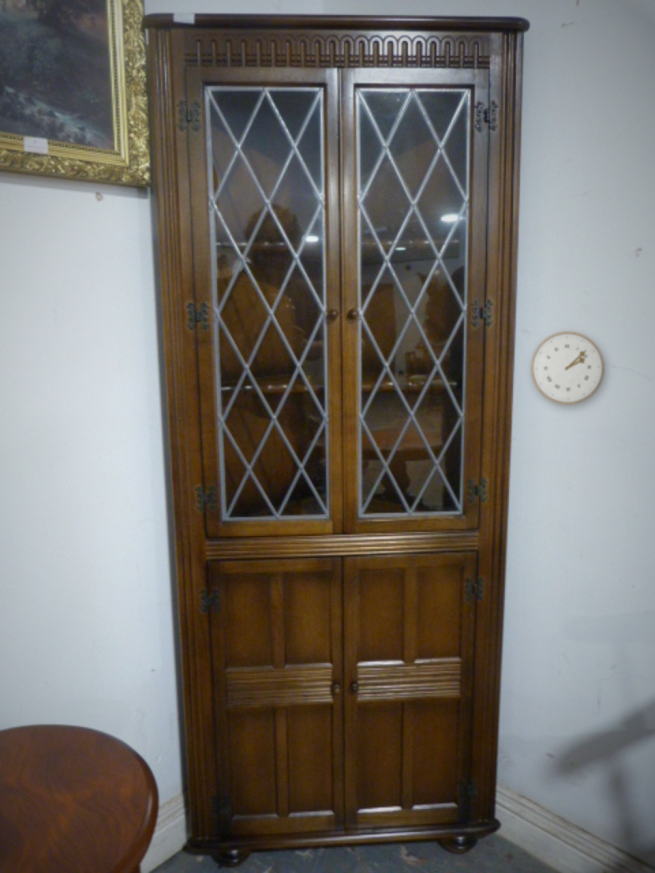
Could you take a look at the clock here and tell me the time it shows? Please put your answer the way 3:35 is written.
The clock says 2:08
